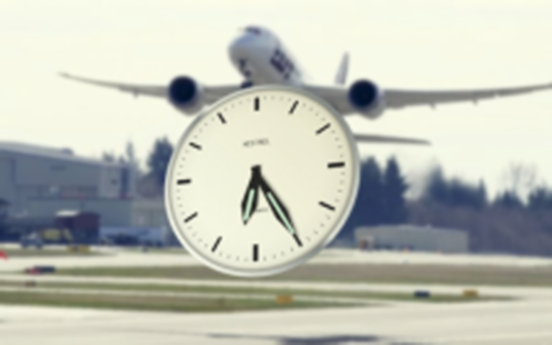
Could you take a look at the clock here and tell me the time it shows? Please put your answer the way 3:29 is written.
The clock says 6:25
